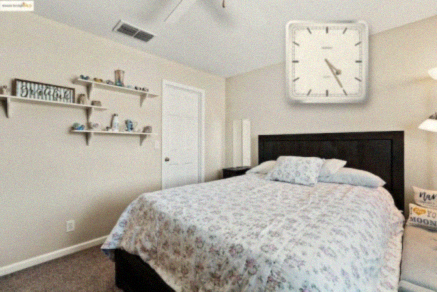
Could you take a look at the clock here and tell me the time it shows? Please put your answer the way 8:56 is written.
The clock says 4:25
